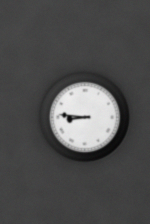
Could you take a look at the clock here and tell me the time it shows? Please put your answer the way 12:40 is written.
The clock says 8:46
